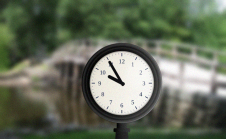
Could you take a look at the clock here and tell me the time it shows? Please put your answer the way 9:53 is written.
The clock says 9:55
